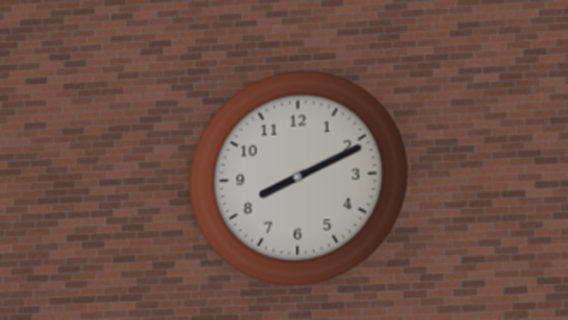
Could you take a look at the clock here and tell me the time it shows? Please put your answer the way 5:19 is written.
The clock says 8:11
